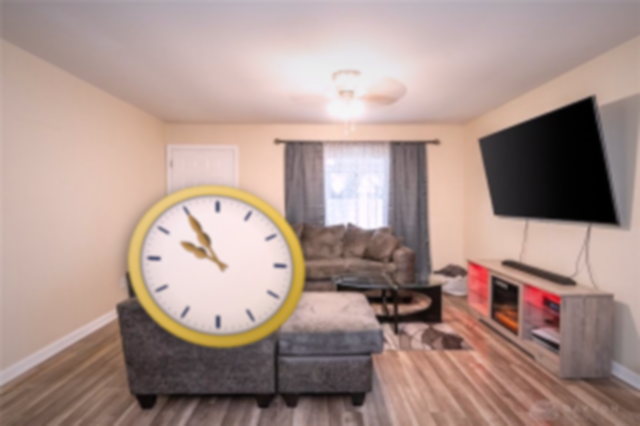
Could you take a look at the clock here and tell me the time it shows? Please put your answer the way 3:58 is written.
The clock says 9:55
